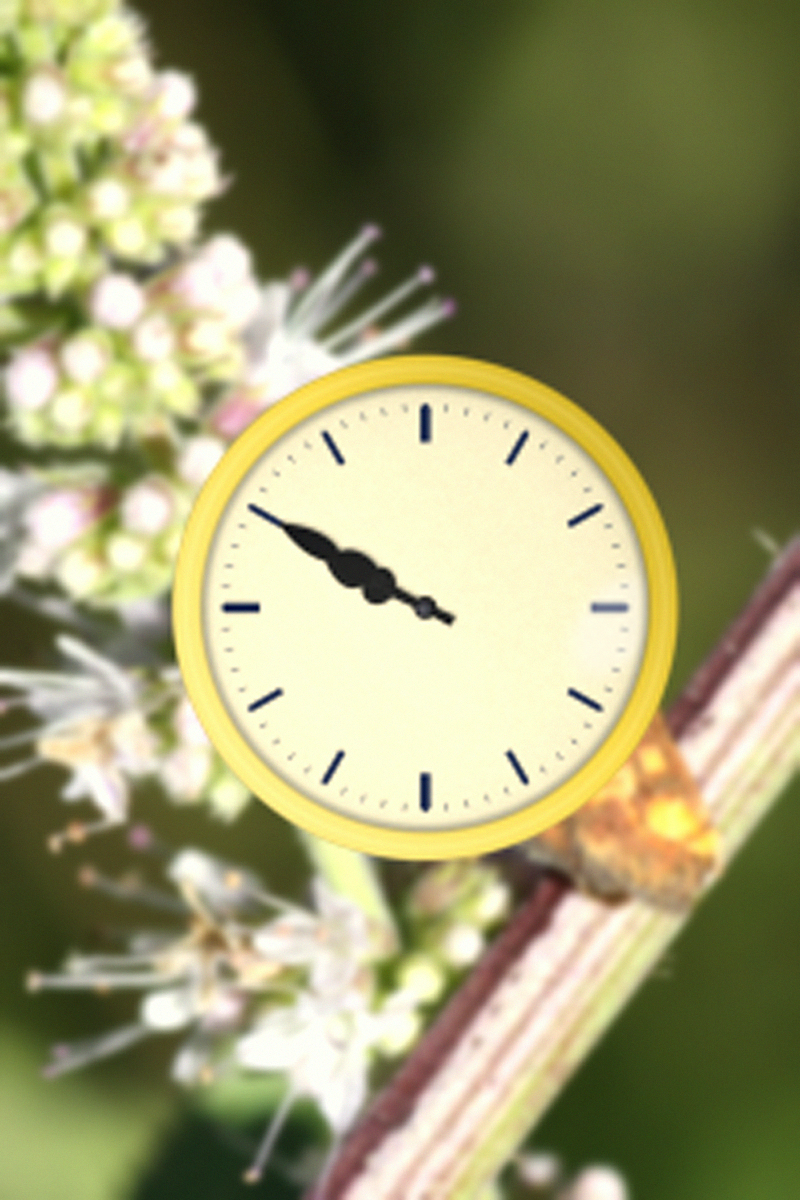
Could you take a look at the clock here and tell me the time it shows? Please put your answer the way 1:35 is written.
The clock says 9:50
